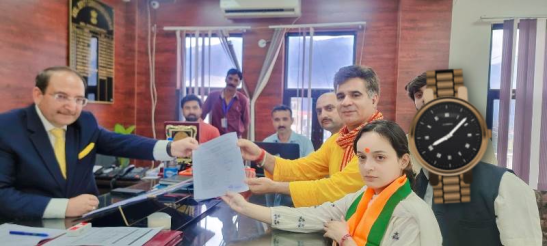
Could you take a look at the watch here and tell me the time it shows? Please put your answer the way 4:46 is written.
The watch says 8:08
